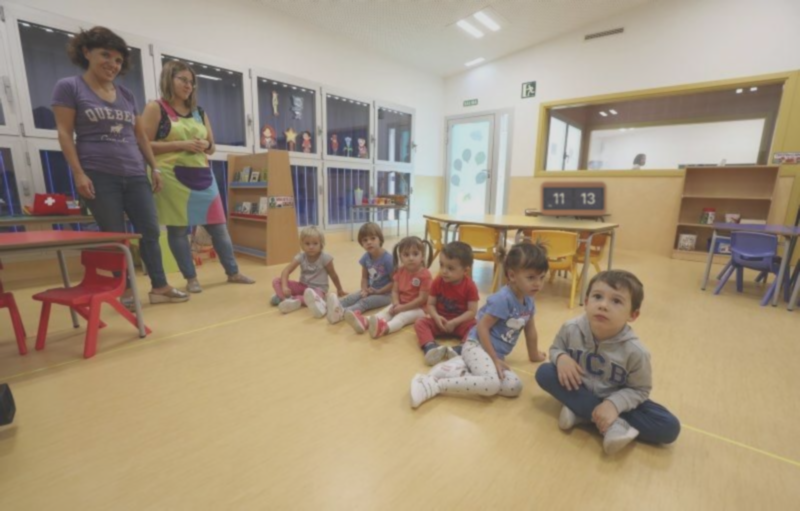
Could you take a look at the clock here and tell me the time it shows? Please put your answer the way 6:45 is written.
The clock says 11:13
